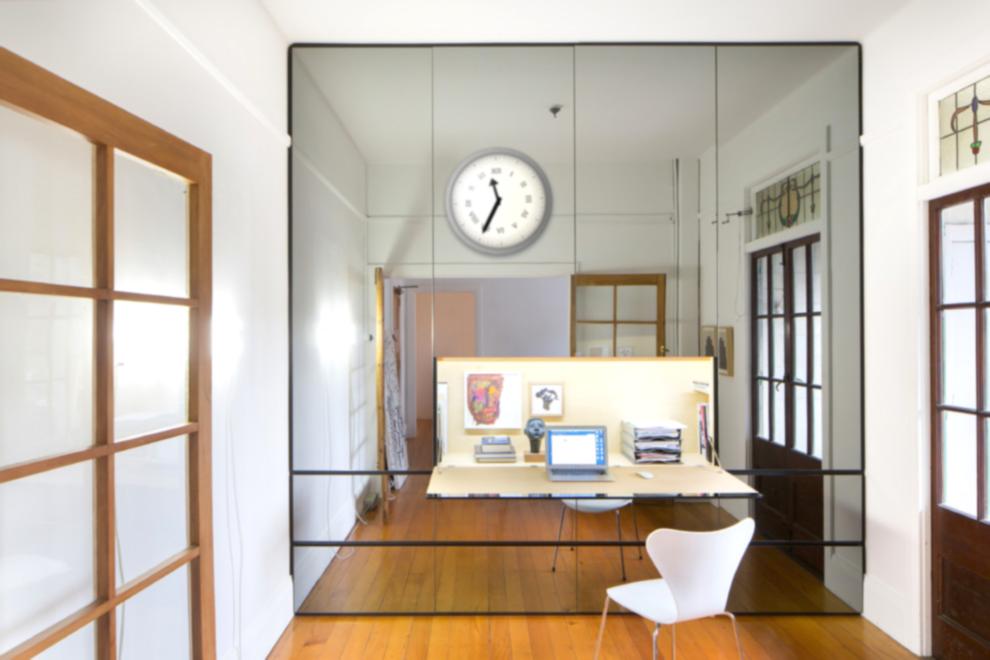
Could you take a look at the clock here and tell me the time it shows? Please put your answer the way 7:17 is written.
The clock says 11:35
